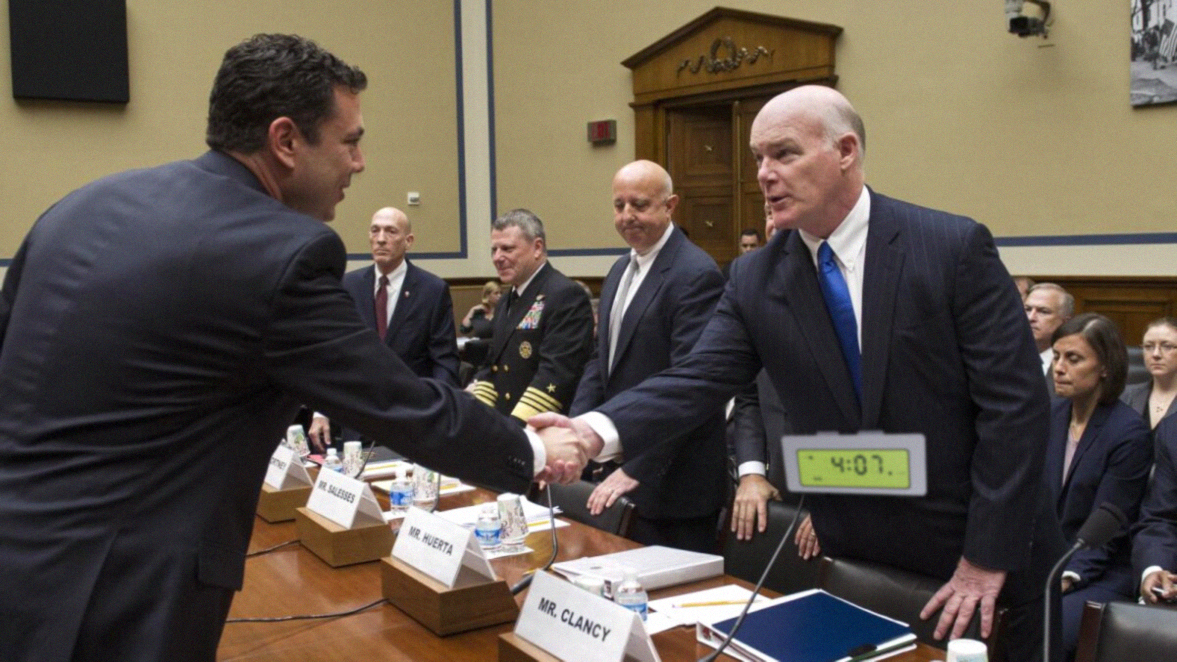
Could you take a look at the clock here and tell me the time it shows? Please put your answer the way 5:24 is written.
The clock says 4:07
